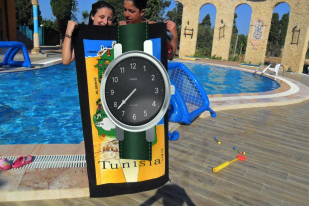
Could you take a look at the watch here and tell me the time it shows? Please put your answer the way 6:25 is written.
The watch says 7:38
